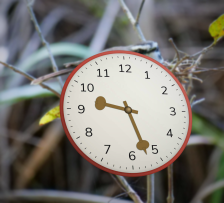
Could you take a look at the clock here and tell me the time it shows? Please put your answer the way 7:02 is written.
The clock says 9:27
